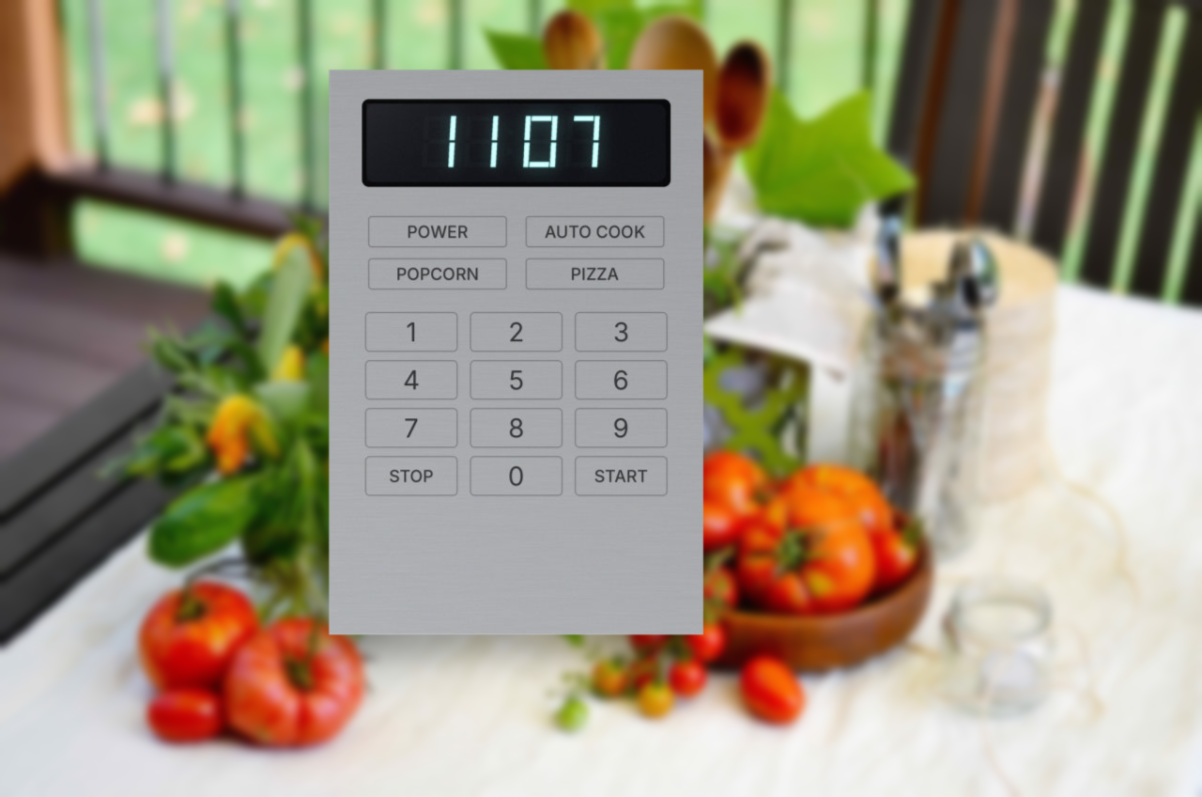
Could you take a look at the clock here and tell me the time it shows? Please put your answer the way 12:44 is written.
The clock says 11:07
